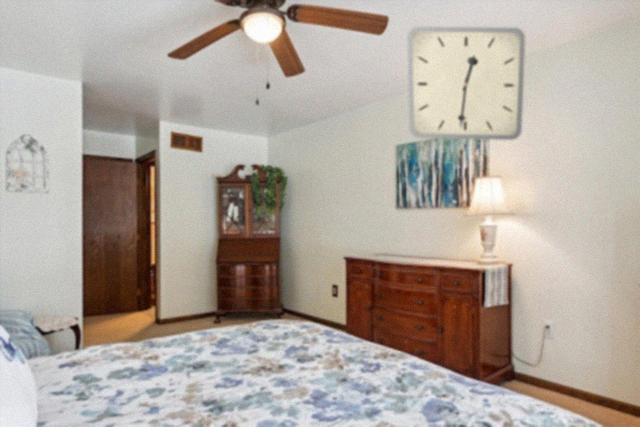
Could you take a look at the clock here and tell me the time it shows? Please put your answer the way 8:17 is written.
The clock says 12:31
